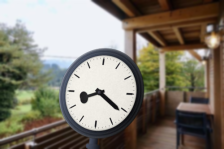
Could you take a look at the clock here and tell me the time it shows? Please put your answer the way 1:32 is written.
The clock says 8:21
